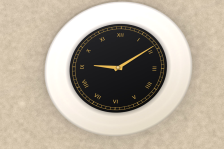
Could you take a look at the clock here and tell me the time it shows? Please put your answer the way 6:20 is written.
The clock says 9:09
